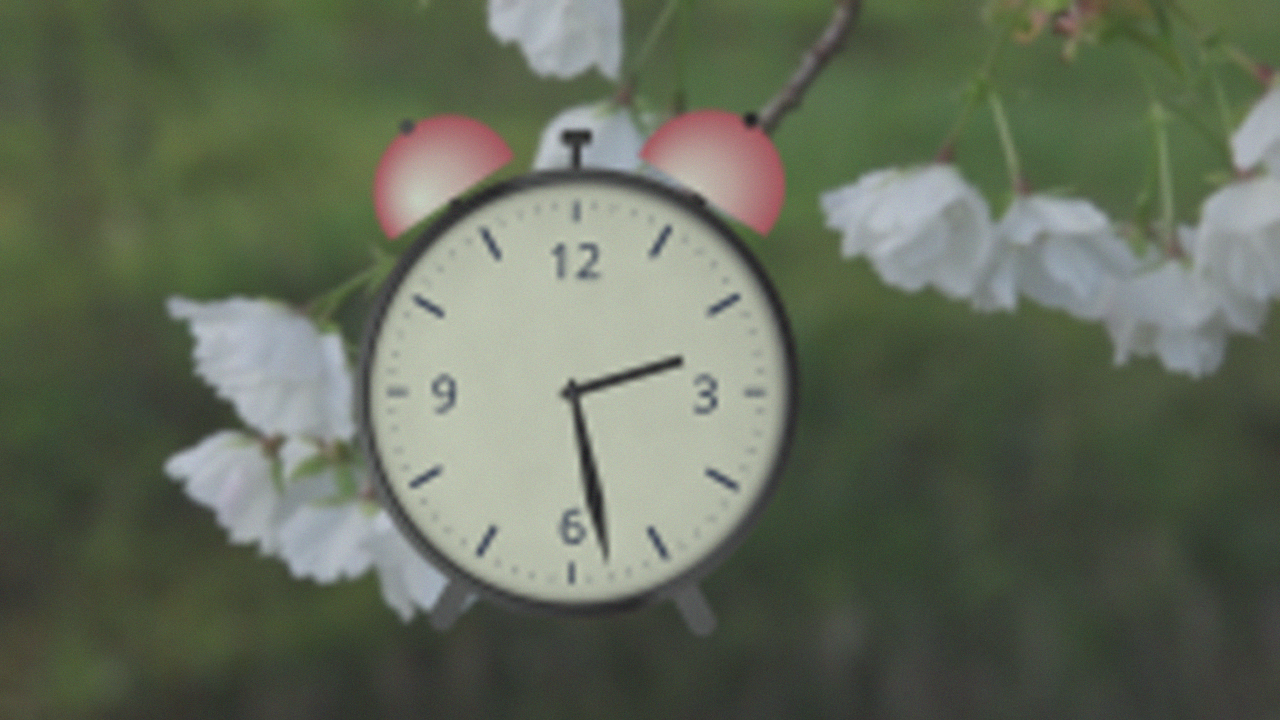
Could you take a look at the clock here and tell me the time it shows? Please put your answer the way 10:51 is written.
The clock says 2:28
